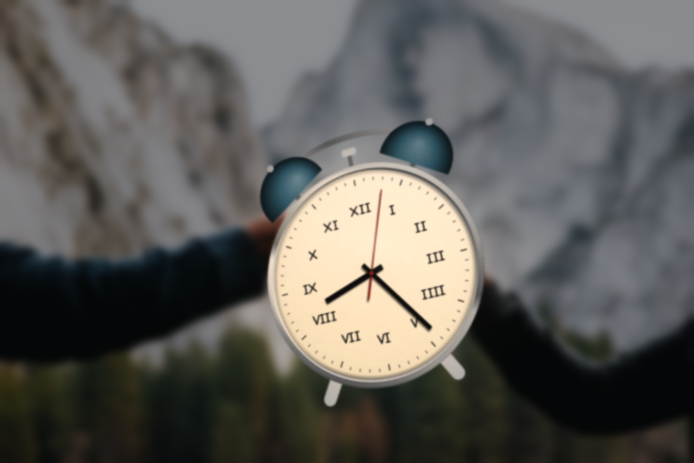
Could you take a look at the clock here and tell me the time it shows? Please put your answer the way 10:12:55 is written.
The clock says 8:24:03
